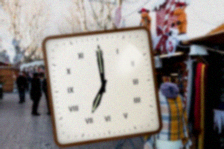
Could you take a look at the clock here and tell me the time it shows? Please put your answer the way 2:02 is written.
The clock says 7:00
